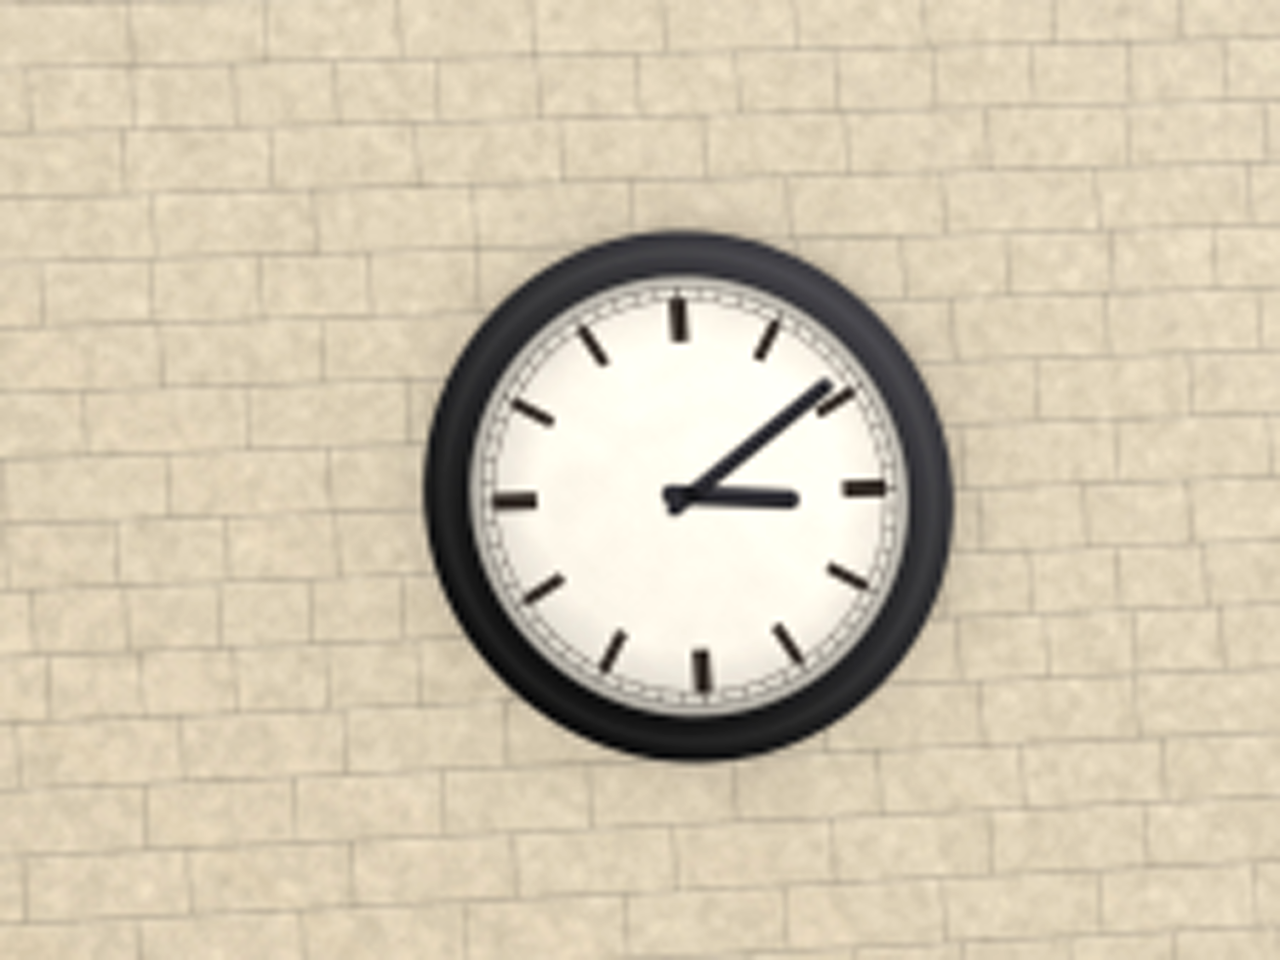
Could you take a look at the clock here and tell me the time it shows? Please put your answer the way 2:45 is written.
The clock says 3:09
